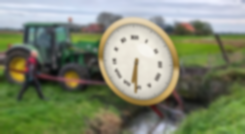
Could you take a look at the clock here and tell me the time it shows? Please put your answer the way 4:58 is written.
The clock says 6:31
